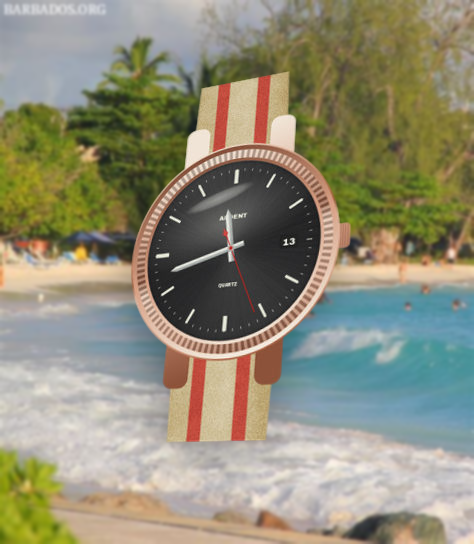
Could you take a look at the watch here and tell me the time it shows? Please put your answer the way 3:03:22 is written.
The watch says 11:42:26
